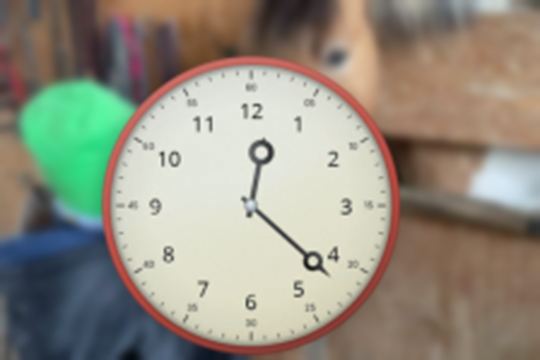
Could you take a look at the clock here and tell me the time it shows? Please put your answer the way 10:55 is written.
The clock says 12:22
